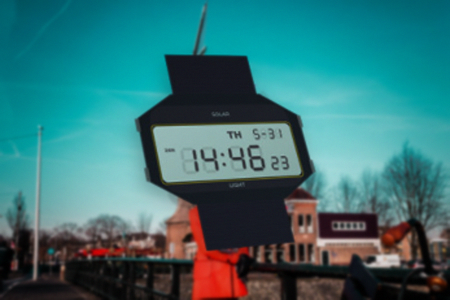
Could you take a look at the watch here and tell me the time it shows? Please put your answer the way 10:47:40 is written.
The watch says 14:46:23
